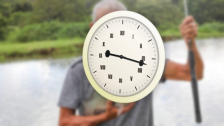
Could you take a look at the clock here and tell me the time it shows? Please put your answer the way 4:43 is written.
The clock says 9:17
